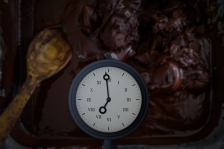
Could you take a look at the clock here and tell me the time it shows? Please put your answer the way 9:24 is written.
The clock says 6:59
